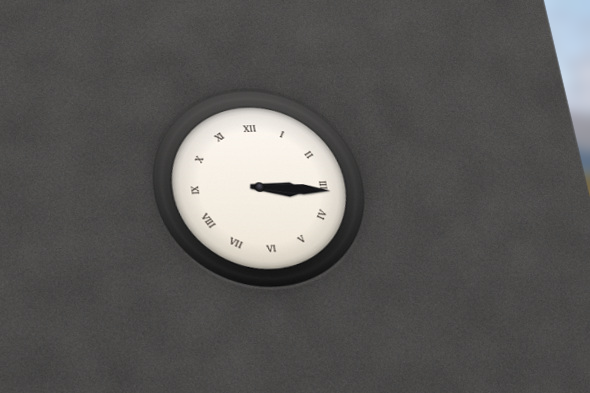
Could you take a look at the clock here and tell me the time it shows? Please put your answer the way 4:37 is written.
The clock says 3:16
